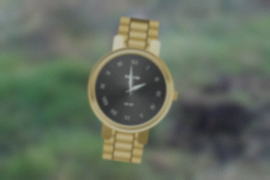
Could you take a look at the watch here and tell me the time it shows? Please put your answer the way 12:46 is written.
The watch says 1:59
